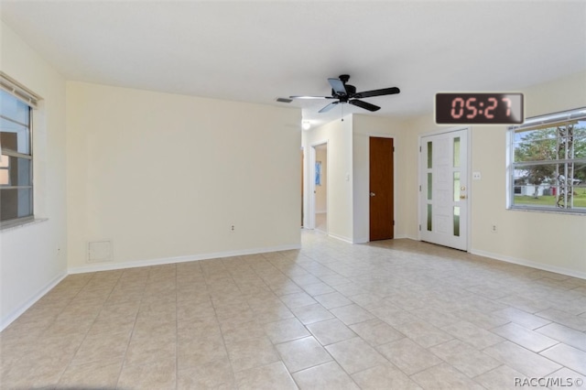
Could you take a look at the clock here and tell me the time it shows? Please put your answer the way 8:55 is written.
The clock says 5:27
